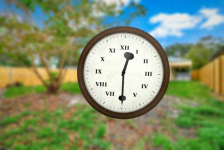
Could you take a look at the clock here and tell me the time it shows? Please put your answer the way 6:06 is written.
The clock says 12:30
